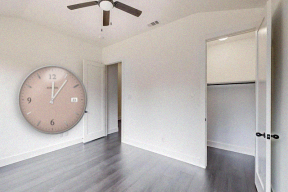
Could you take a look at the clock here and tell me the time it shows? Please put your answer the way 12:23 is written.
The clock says 12:06
